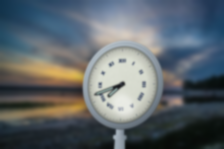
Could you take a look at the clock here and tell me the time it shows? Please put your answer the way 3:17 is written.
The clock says 7:42
